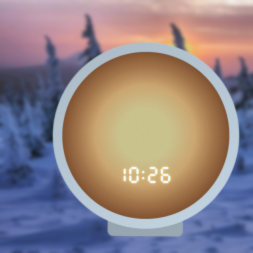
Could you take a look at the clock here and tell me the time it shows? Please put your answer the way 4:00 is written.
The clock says 10:26
